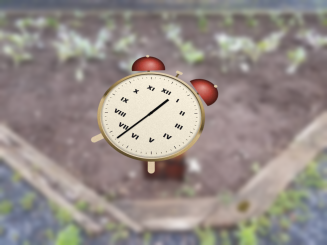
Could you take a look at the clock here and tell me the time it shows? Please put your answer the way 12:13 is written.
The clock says 12:33
